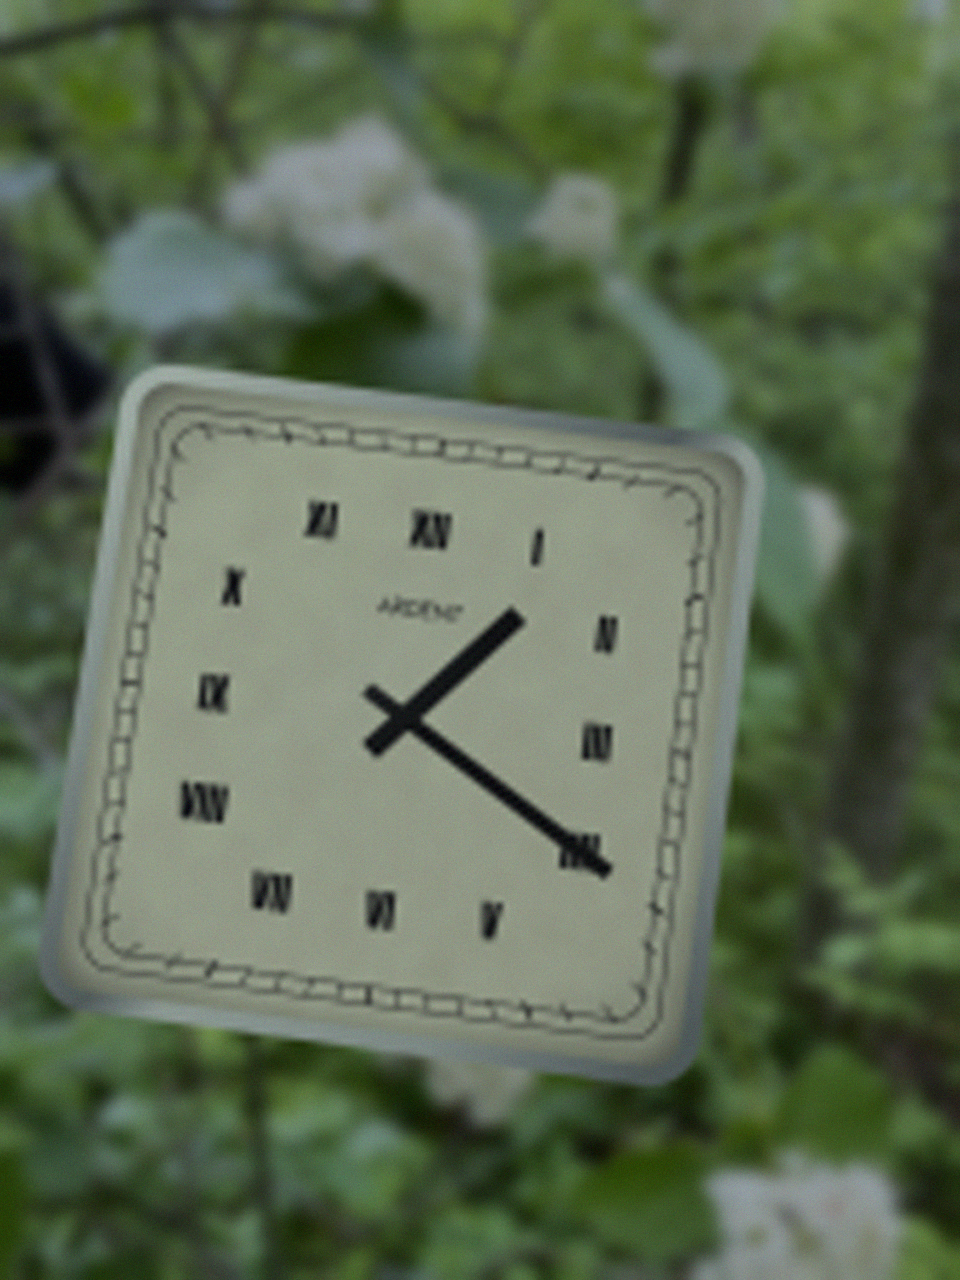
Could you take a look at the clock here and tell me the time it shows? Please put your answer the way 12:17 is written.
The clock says 1:20
